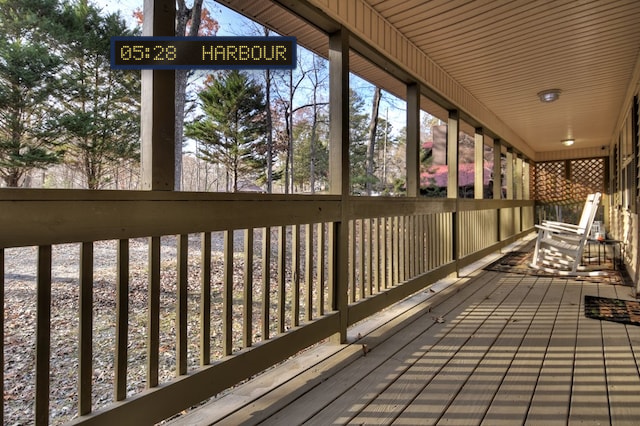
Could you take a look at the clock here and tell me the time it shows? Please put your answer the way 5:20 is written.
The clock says 5:28
